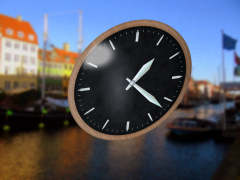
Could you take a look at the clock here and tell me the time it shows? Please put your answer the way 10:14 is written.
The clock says 1:22
